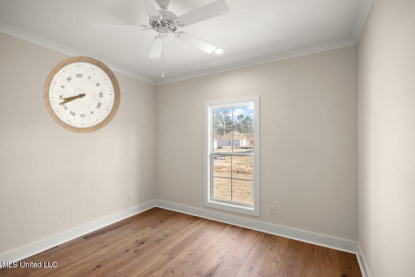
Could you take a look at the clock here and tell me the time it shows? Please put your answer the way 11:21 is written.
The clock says 8:42
